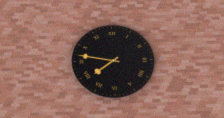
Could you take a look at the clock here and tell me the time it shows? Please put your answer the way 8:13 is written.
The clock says 7:47
